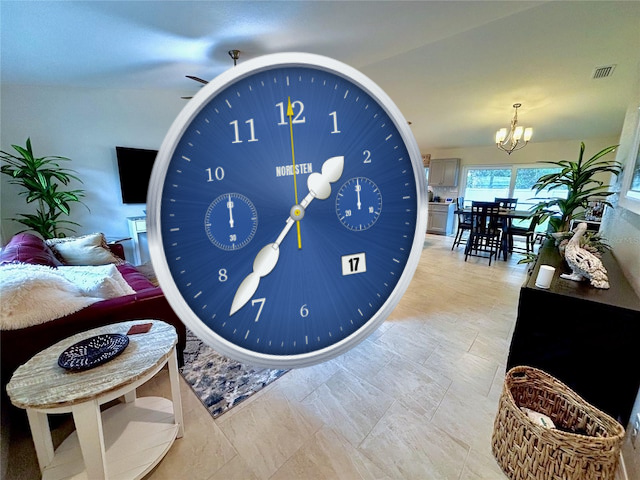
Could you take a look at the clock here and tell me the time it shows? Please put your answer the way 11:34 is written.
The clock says 1:37
